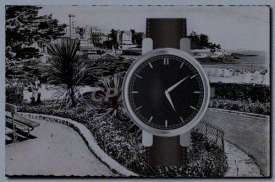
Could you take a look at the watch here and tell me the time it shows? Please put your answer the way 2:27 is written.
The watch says 5:09
